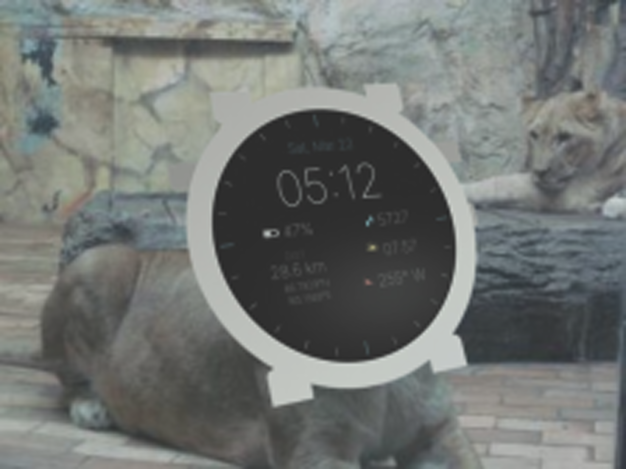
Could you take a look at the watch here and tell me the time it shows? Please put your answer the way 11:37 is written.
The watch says 5:12
